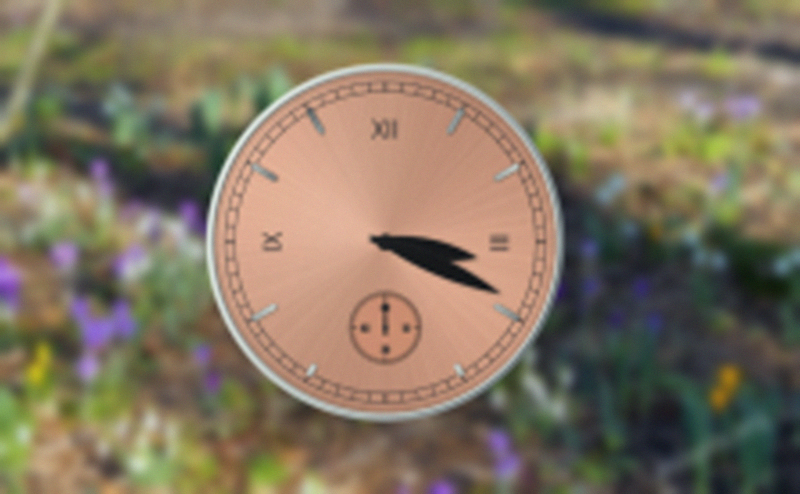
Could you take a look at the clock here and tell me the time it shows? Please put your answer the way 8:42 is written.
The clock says 3:19
